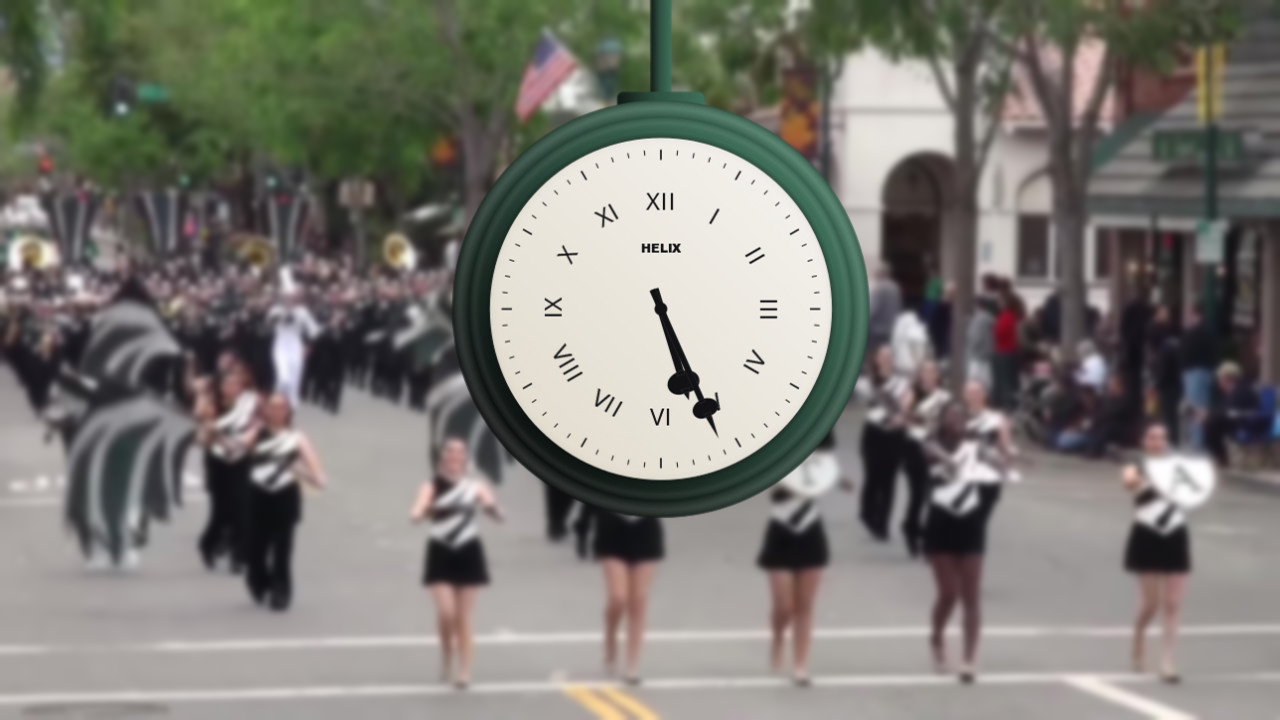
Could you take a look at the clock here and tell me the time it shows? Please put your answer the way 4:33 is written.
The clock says 5:26
